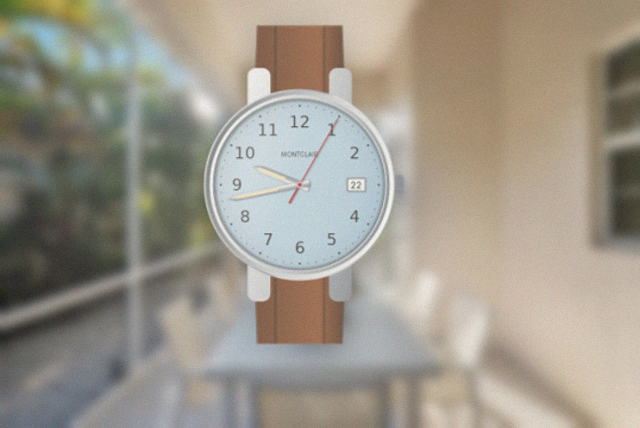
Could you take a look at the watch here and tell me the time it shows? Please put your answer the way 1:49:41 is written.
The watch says 9:43:05
